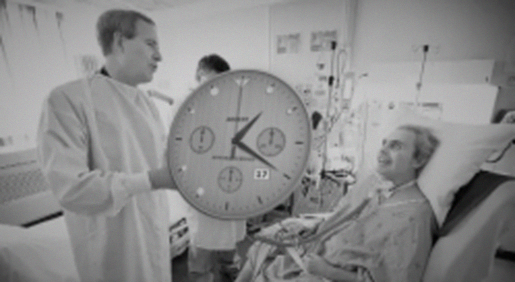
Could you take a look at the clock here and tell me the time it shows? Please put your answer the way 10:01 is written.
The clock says 1:20
